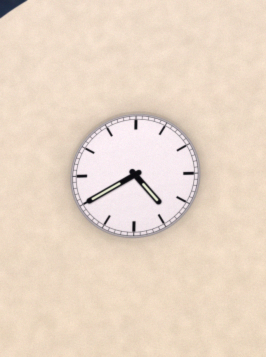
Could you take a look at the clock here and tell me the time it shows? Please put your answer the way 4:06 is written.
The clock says 4:40
